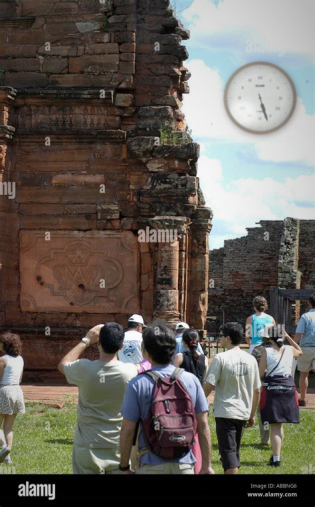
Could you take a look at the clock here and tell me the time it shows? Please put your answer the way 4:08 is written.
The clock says 5:27
